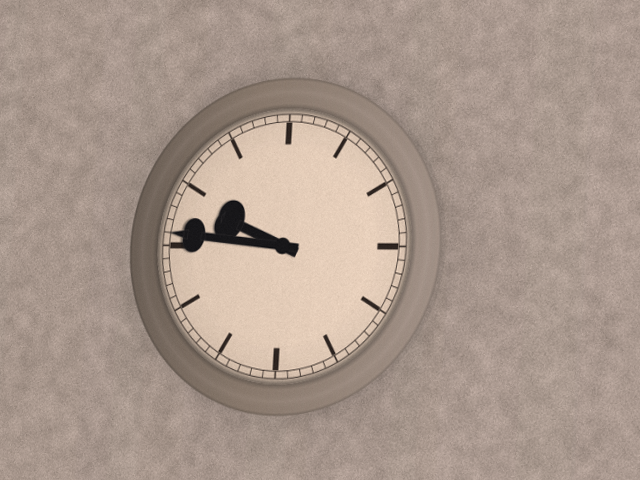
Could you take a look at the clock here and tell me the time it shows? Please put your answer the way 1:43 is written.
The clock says 9:46
